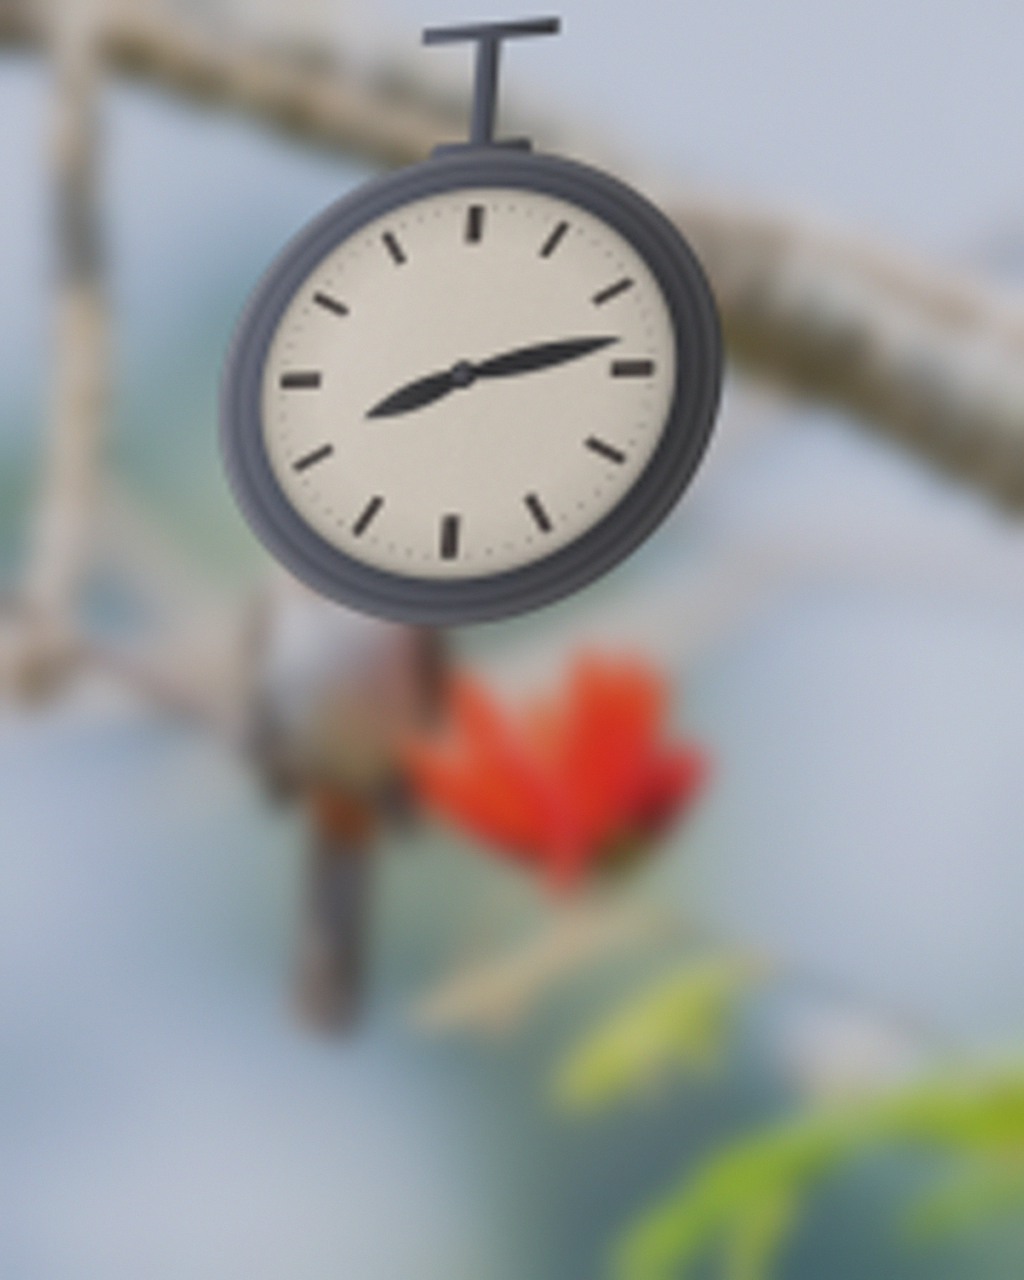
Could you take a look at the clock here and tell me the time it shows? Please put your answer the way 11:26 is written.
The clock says 8:13
